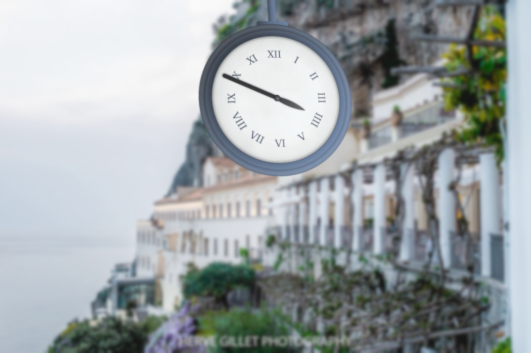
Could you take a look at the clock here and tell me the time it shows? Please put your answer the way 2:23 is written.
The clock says 3:49
